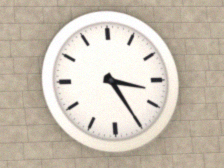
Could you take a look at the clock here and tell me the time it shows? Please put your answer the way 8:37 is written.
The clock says 3:25
